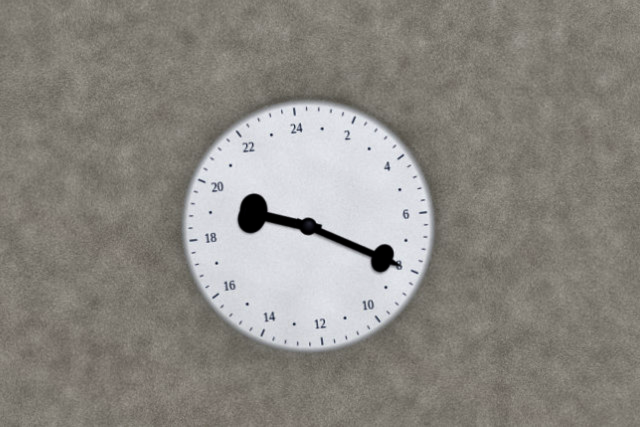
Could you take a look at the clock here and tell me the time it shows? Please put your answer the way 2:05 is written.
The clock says 19:20
